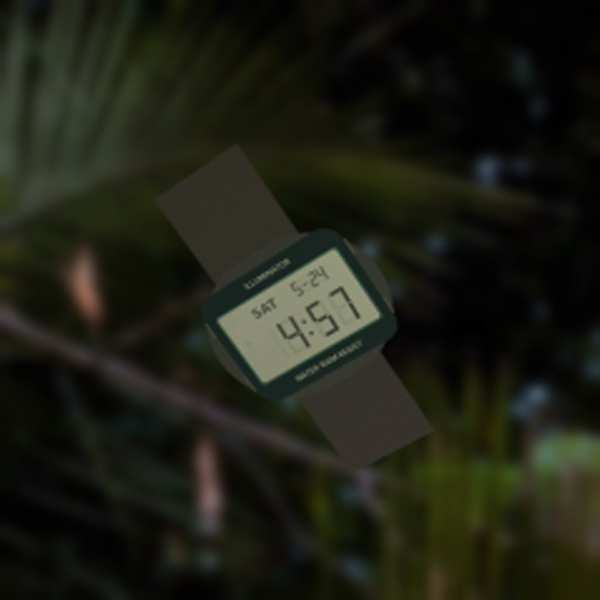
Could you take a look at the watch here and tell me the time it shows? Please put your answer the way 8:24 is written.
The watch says 4:57
